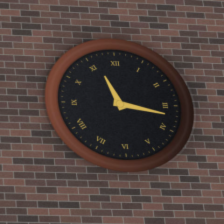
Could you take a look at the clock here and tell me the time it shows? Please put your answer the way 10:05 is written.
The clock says 11:17
